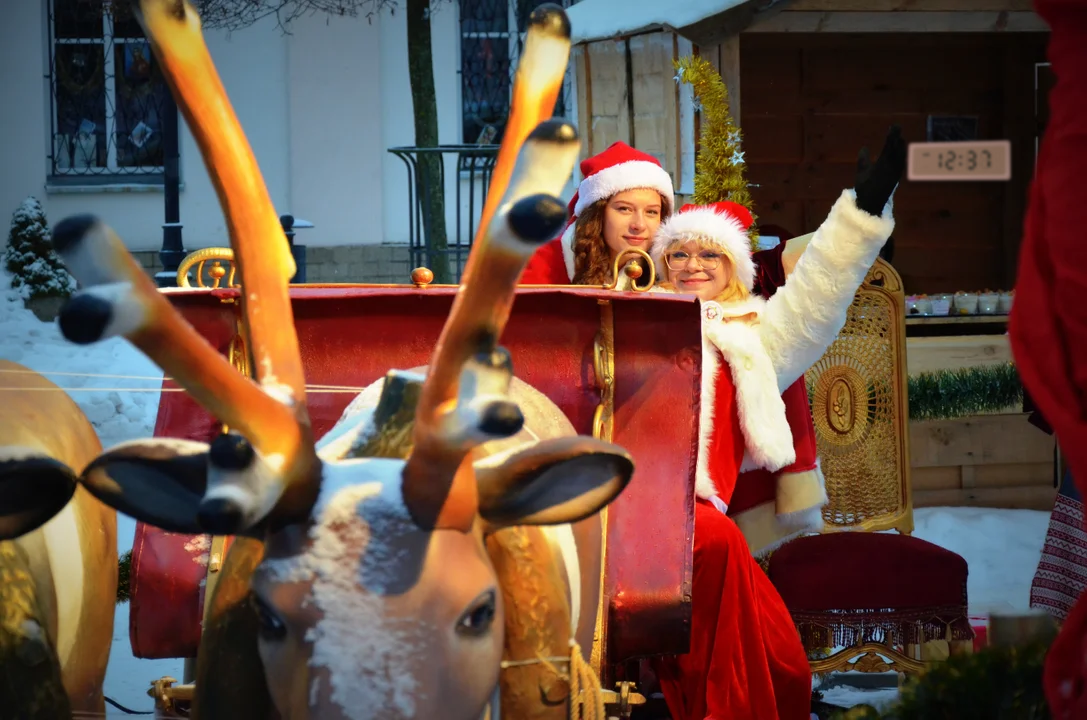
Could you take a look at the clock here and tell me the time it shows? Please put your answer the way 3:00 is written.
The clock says 12:37
